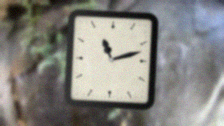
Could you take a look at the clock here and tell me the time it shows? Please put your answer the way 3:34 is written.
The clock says 11:12
